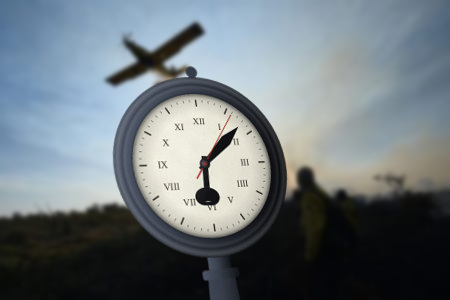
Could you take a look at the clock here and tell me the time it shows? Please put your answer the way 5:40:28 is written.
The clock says 6:08:06
